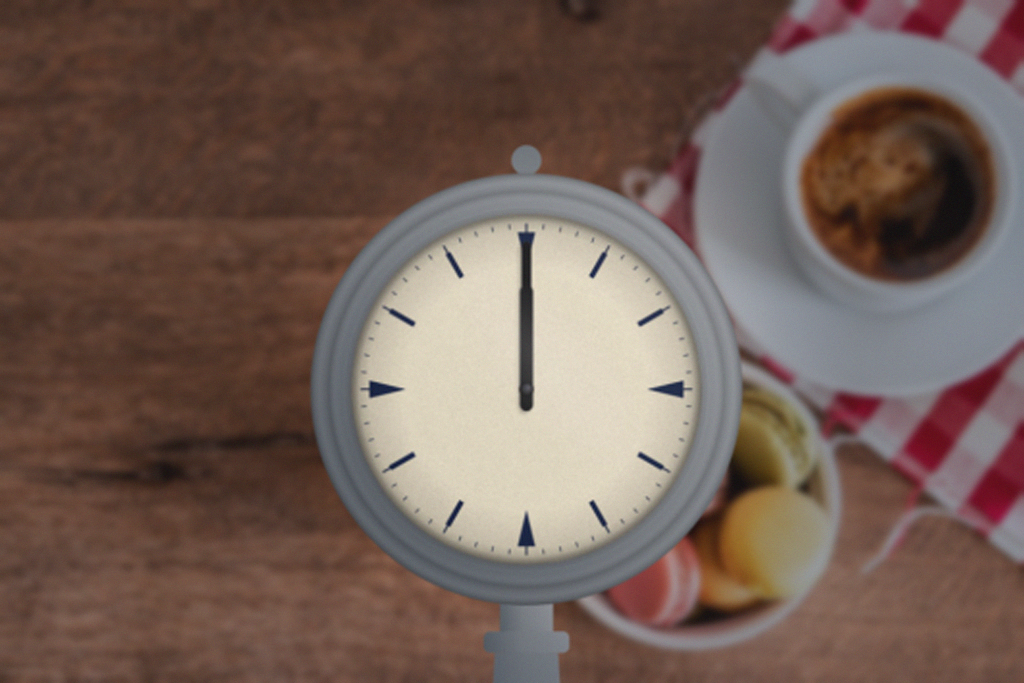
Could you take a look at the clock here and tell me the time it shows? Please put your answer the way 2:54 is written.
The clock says 12:00
